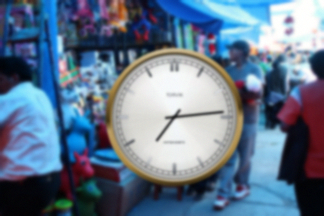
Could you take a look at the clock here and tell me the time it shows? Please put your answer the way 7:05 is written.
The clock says 7:14
